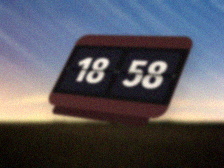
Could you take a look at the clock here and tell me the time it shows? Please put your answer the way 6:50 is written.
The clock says 18:58
